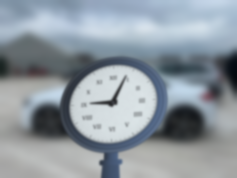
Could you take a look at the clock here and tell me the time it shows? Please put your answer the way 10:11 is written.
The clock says 9:04
